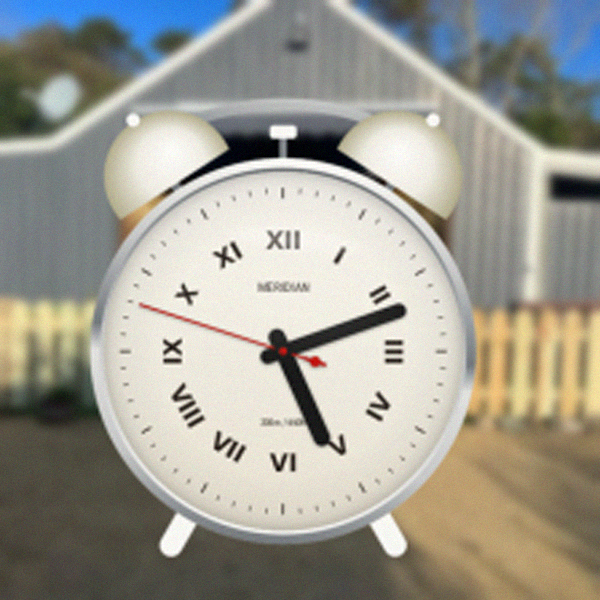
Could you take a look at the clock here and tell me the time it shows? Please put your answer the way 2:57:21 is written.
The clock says 5:11:48
